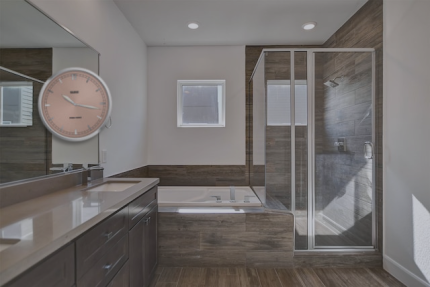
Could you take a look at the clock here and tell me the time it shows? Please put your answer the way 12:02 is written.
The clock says 10:17
